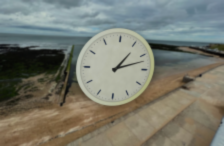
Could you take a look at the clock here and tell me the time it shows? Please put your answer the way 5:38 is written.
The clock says 1:12
